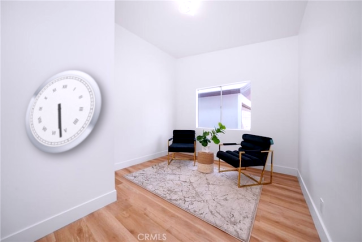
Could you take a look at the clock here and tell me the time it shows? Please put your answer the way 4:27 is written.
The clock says 5:27
